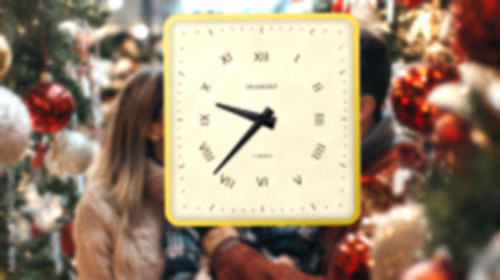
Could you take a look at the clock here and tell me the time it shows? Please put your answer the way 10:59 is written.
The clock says 9:37
